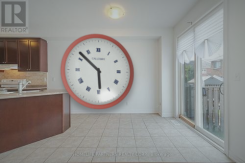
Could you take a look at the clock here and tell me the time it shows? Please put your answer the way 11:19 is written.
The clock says 5:52
